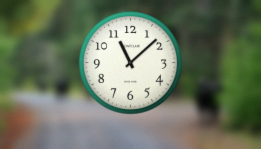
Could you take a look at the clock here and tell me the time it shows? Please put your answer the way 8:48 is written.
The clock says 11:08
